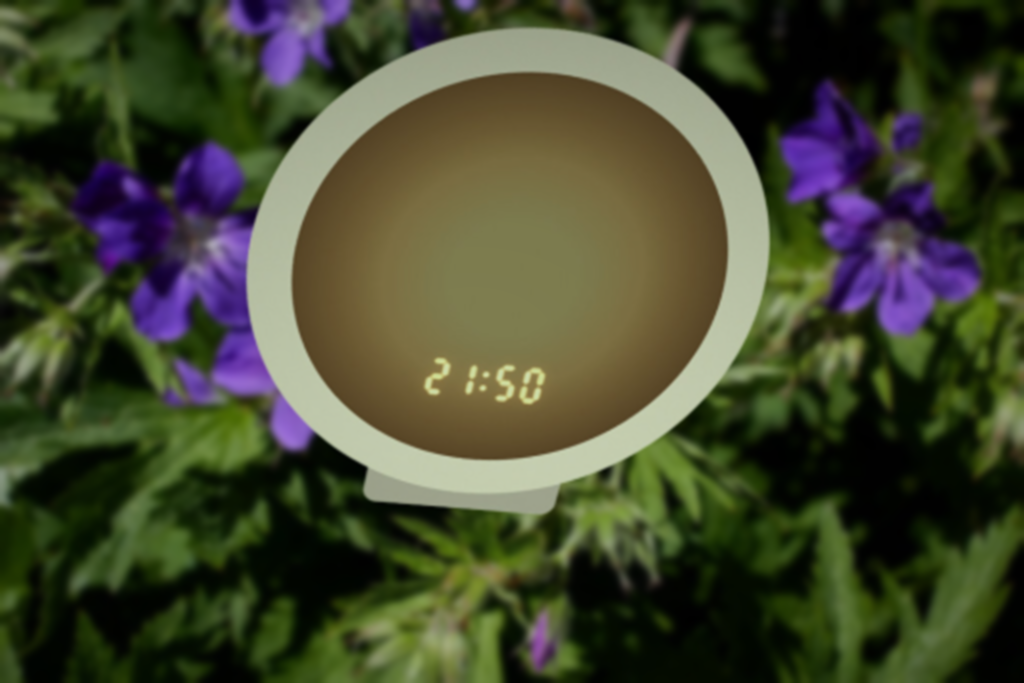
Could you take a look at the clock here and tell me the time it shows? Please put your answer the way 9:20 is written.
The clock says 21:50
